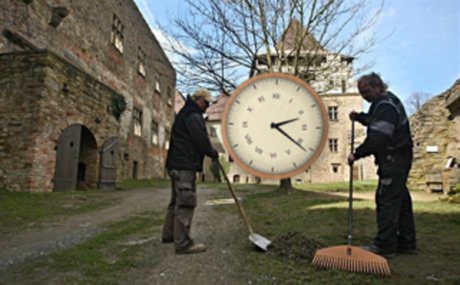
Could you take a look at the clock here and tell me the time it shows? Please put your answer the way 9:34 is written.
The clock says 2:21
